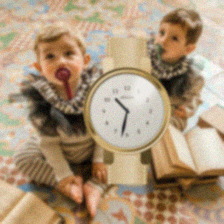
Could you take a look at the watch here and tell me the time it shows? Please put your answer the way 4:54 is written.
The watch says 10:32
